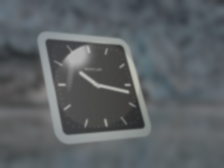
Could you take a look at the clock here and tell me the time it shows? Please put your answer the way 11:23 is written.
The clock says 10:17
